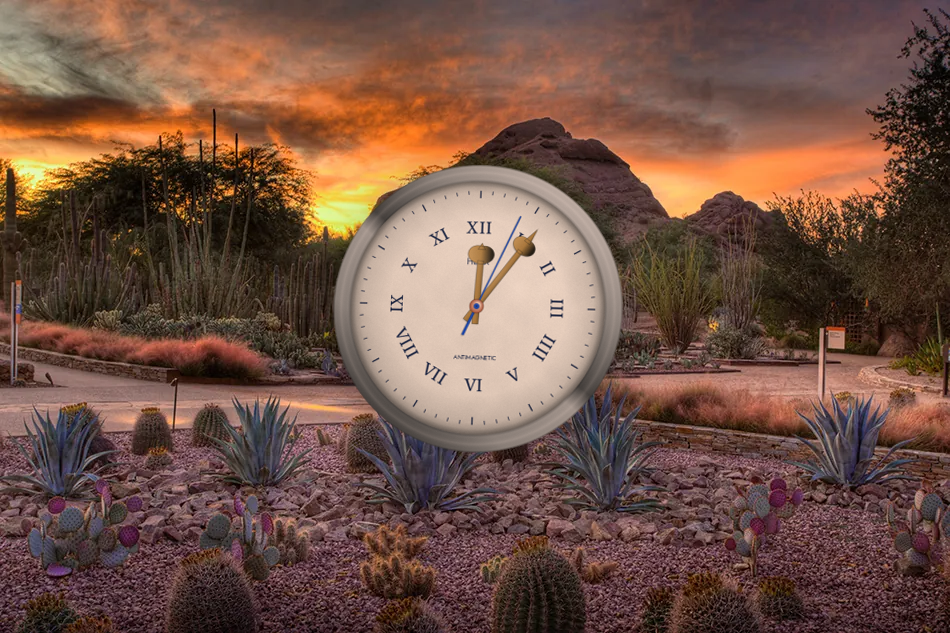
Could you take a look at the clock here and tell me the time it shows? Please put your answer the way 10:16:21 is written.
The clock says 12:06:04
